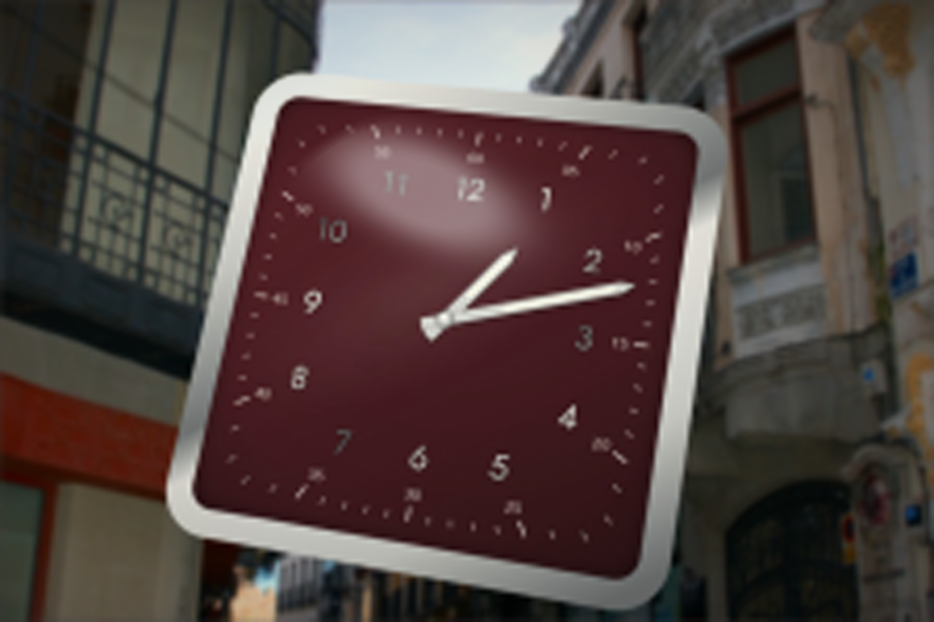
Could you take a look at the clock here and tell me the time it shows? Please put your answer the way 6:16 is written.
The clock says 1:12
